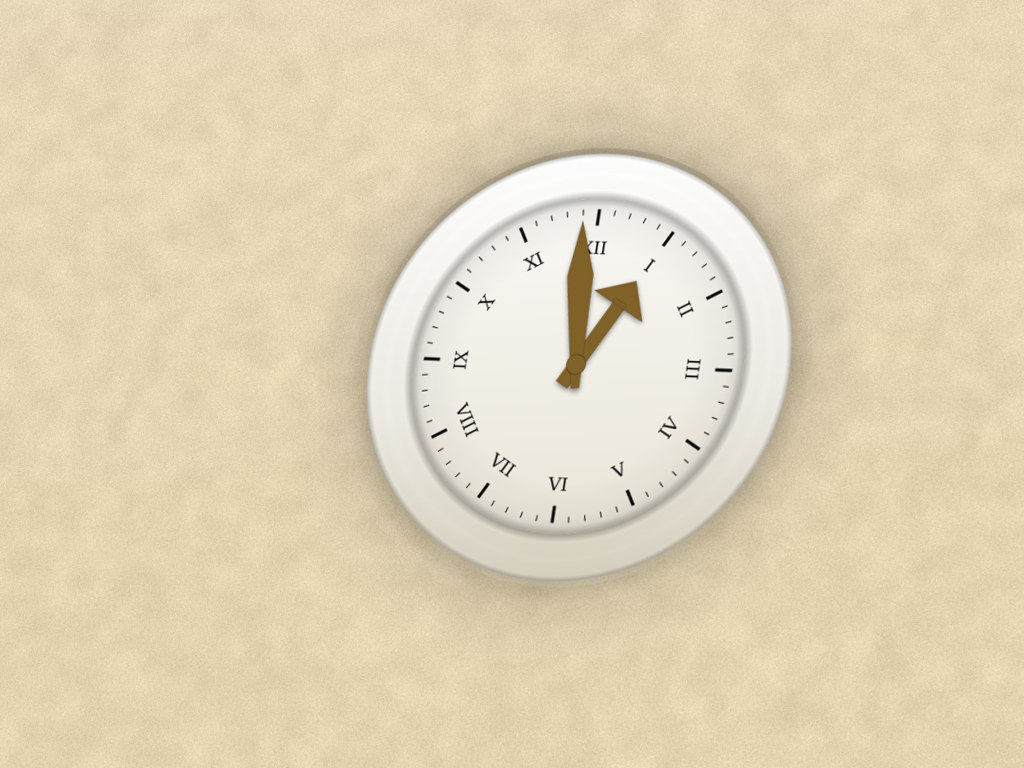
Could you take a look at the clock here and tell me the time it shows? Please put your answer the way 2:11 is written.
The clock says 12:59
